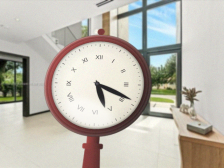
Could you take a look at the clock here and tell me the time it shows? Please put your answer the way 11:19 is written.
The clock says 5:19
